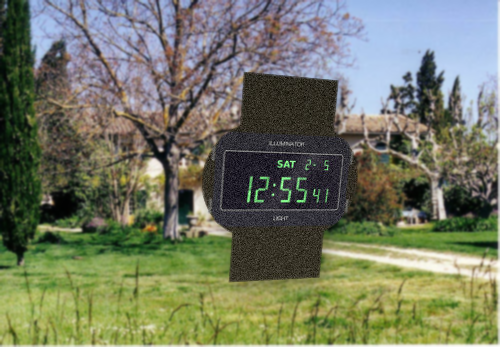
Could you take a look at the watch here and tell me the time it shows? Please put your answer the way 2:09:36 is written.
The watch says 12:55:41
